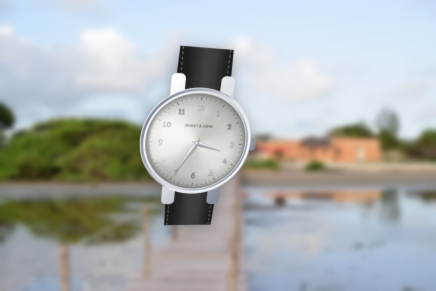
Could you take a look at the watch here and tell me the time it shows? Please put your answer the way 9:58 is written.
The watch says 3:35
